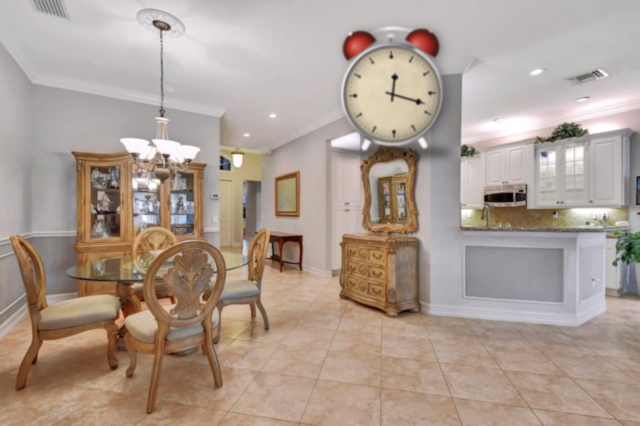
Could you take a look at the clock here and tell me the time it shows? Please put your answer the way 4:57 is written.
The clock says 12:18
